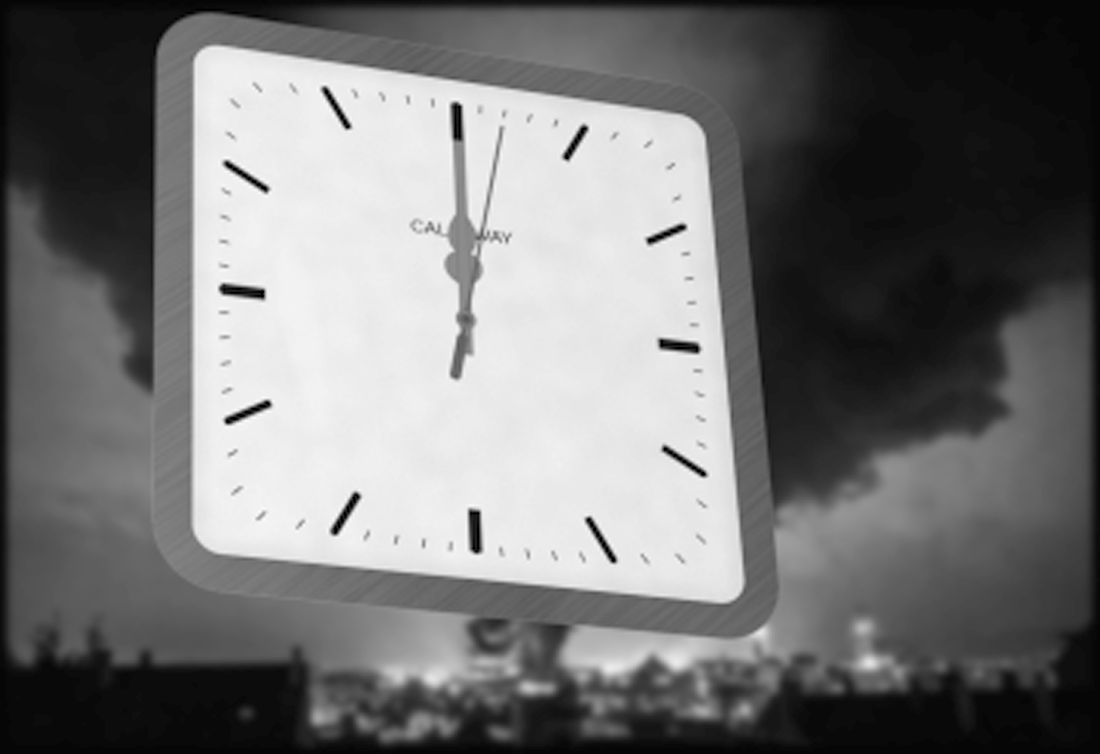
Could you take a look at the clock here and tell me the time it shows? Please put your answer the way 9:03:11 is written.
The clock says 12:00:02
